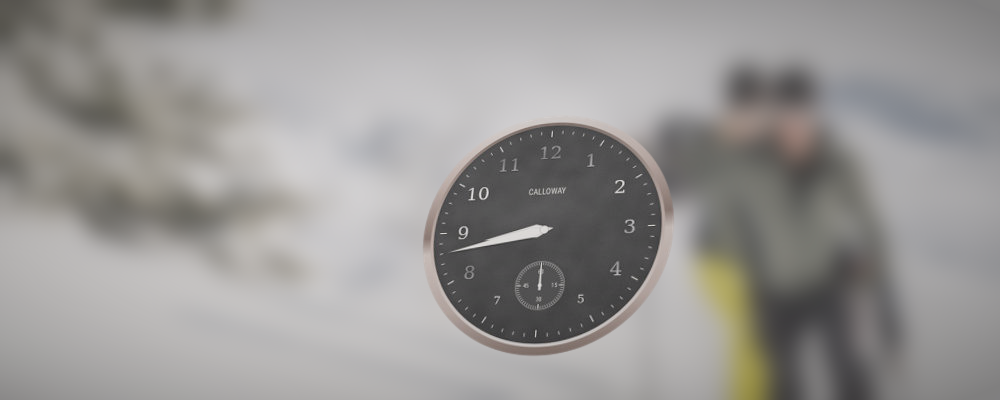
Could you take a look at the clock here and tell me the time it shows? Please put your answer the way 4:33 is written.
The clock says 8:43
